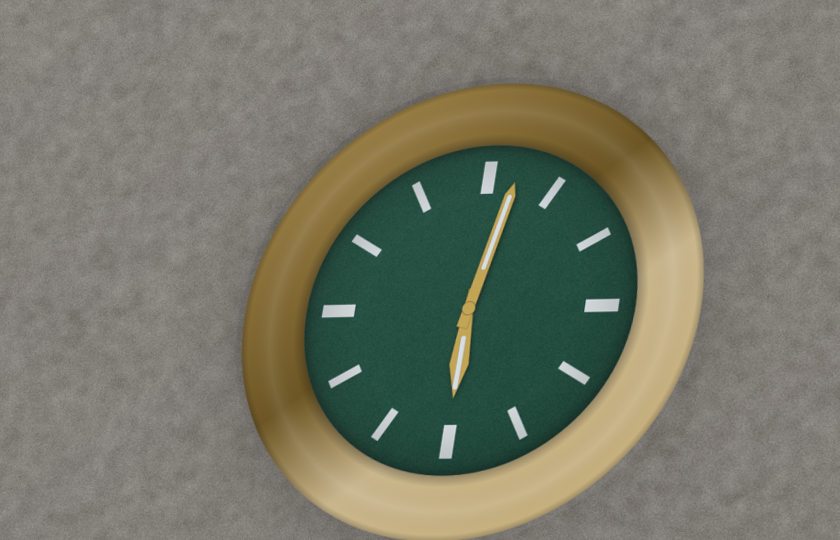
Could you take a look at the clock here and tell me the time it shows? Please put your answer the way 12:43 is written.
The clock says 6:02
